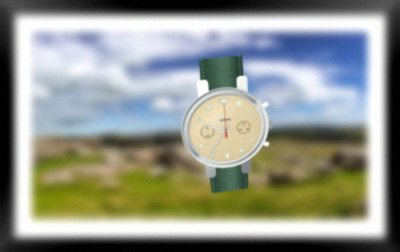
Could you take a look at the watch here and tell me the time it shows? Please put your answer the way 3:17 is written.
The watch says 9:36
